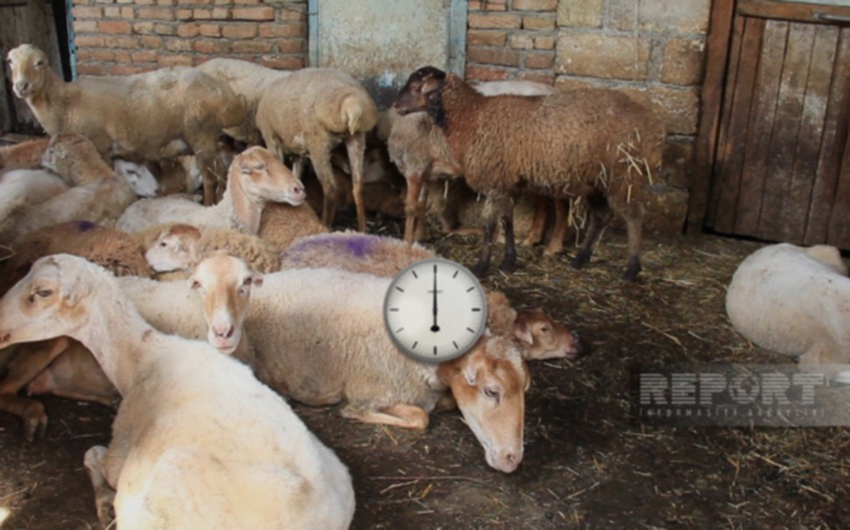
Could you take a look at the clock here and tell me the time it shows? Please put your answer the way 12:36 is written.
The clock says 6:00
